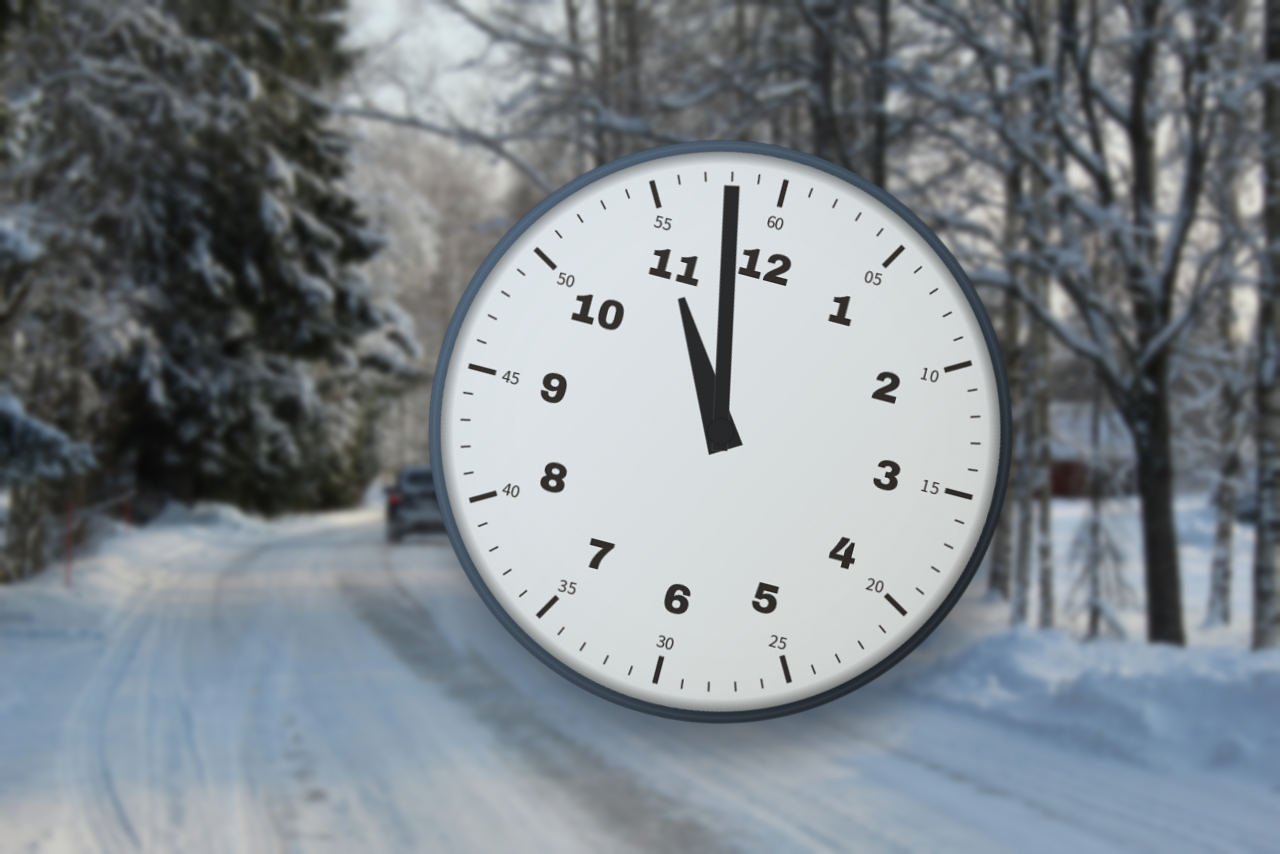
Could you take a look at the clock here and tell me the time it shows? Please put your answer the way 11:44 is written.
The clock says 10:58
